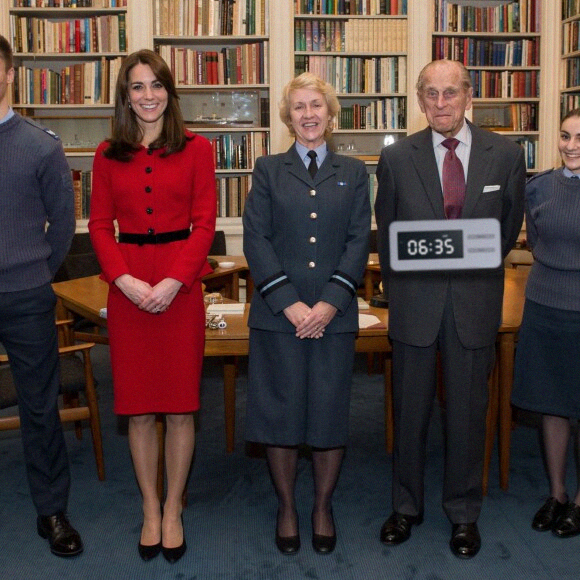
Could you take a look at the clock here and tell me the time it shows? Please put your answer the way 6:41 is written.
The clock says 6:35
